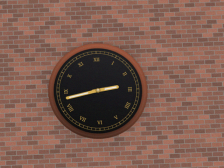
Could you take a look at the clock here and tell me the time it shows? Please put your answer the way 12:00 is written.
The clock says 2:43
